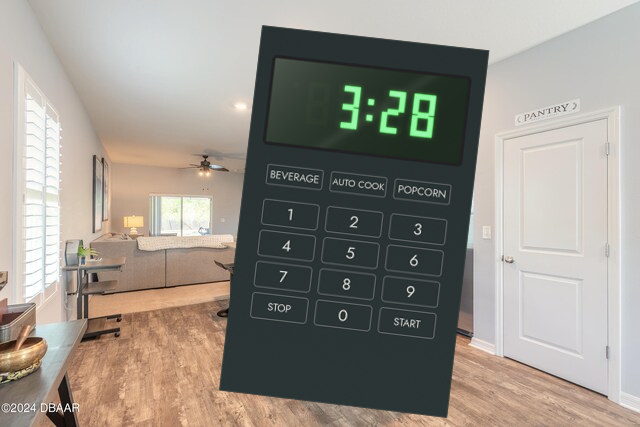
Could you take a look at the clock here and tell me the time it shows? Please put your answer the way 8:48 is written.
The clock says 3:28
